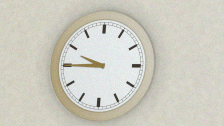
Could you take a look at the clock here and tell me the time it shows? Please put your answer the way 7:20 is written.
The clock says 9:45
